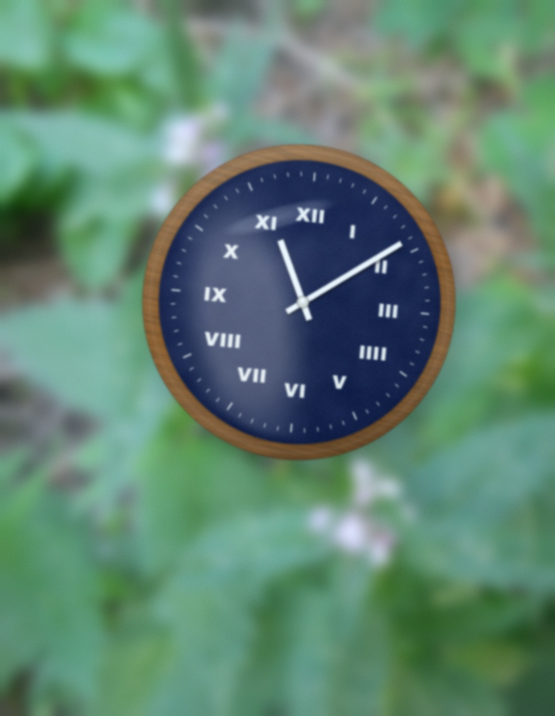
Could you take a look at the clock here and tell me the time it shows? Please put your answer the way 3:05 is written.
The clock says 11:09
